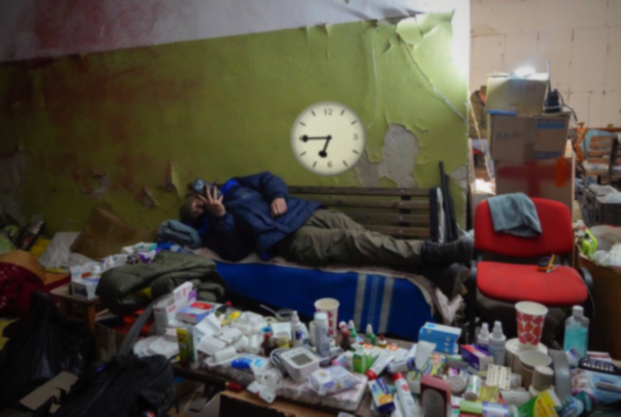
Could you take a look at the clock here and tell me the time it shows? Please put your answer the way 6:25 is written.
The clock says 6:45
